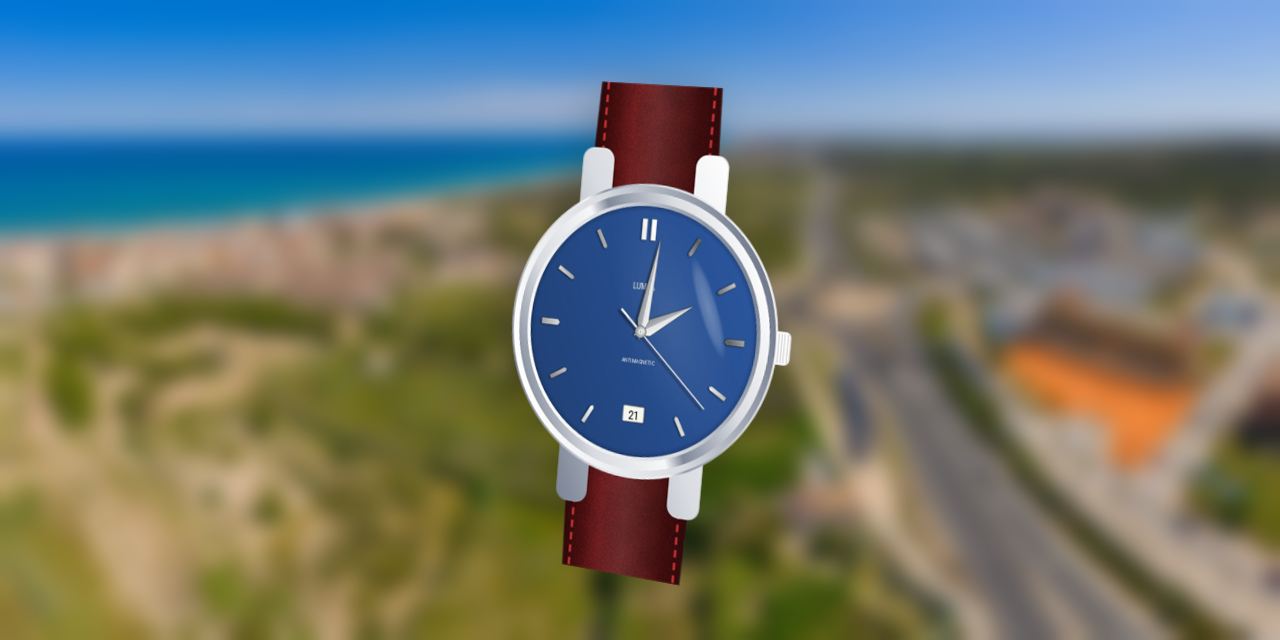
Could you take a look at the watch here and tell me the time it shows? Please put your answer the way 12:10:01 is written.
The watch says 2:01:22
